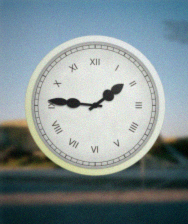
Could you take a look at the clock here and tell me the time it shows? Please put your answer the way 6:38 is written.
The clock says 1:46
